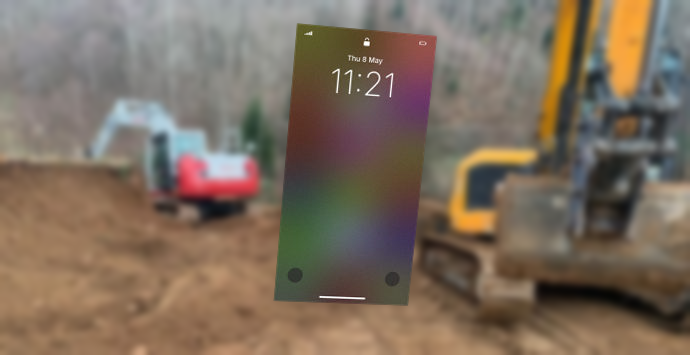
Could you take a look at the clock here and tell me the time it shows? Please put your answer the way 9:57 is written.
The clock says 11:21
